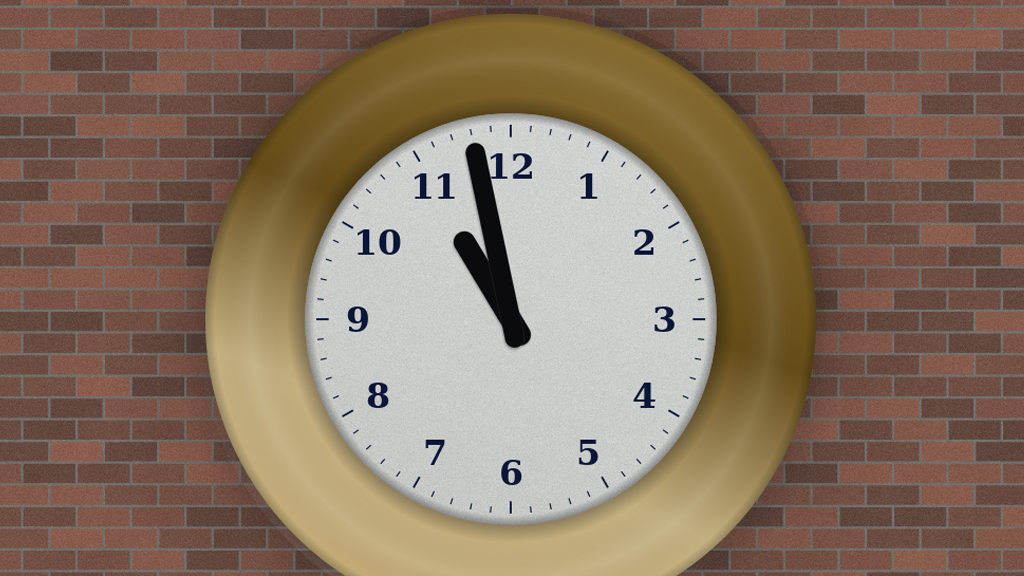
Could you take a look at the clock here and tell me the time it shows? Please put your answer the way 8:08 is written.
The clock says 10:58
